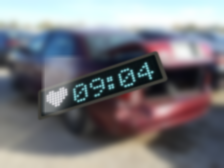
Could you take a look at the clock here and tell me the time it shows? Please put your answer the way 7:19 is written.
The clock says 9:04
